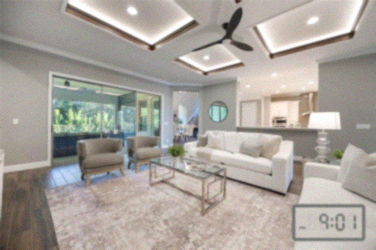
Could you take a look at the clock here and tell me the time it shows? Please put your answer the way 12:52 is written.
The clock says 9:01
